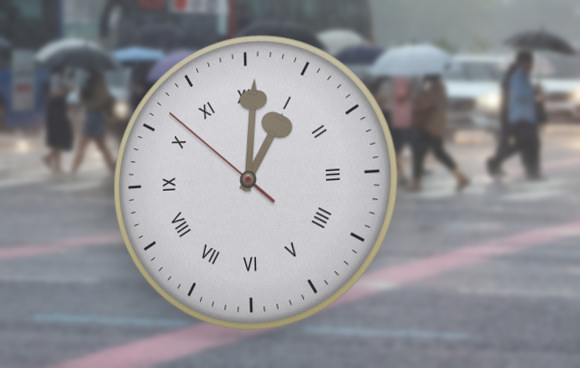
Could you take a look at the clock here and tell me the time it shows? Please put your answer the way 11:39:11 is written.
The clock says 1:00:52
